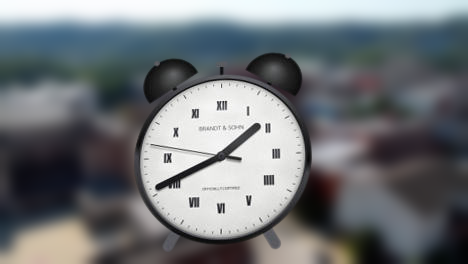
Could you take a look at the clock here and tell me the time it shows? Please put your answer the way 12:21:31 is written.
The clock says 1:40:47
